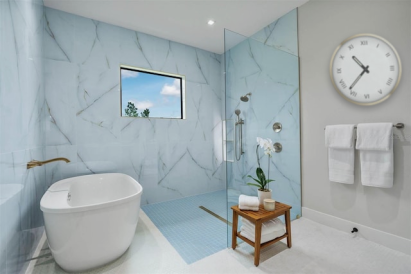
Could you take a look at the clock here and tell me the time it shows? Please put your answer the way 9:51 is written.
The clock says 10:37
